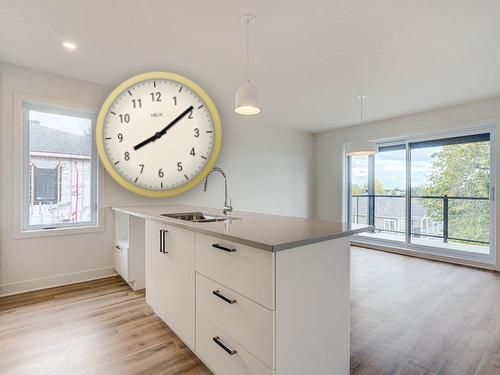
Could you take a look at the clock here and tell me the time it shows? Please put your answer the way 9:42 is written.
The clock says 8:09
